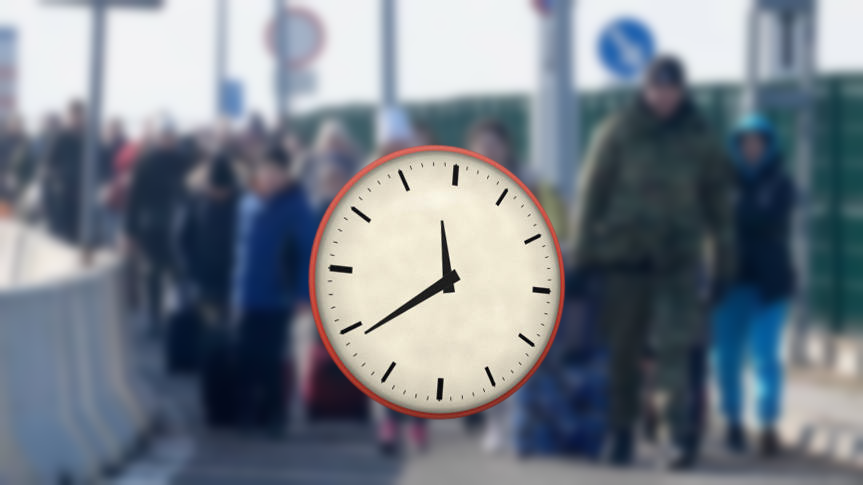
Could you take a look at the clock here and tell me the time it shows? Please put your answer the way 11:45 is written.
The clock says 11:39
